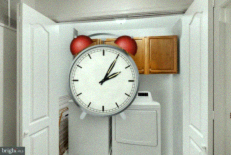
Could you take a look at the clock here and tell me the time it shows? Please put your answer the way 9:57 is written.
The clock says 2:05
